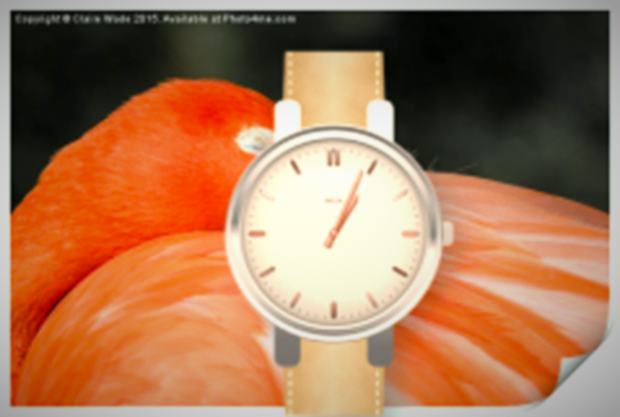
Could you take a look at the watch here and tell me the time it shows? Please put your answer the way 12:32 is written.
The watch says 1:04
